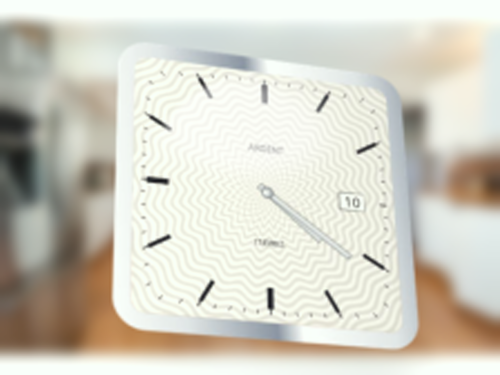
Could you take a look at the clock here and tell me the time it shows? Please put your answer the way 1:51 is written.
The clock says 4:21
